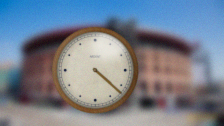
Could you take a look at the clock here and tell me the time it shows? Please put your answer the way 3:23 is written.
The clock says 4:22
